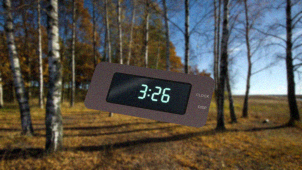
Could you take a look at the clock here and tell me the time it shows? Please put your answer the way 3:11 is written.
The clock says 3:26
